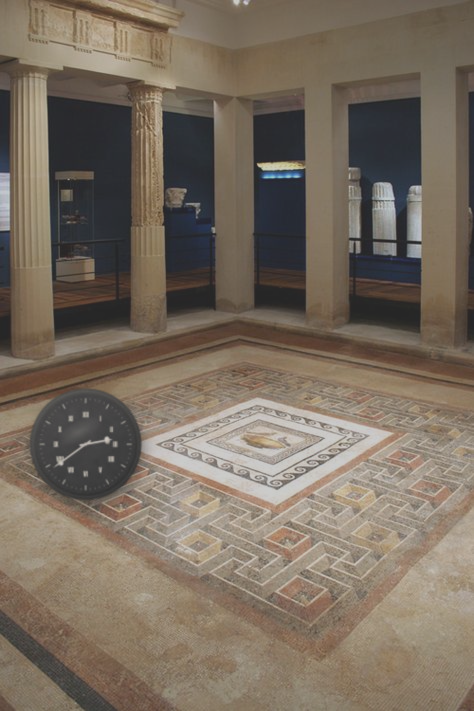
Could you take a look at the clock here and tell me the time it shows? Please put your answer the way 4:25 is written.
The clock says 2:39
